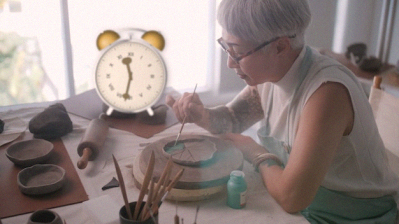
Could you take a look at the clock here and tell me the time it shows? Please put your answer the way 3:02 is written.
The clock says 11:32
